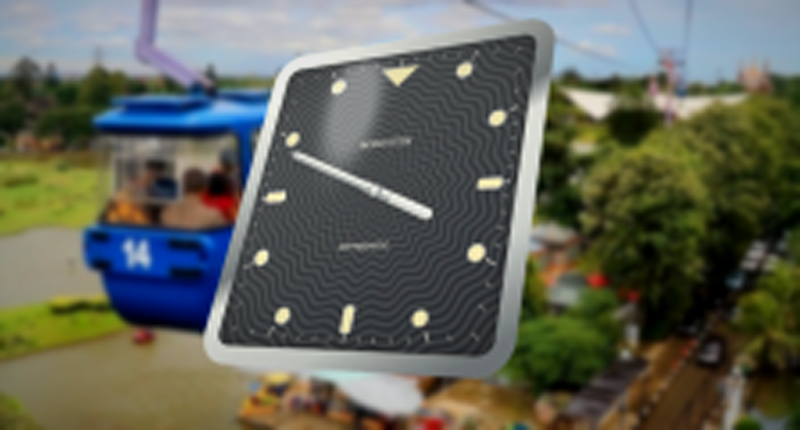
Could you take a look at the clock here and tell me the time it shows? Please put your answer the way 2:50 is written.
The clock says 3:49
